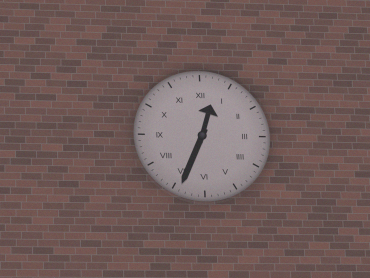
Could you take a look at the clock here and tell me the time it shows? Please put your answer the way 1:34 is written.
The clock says 12:34
